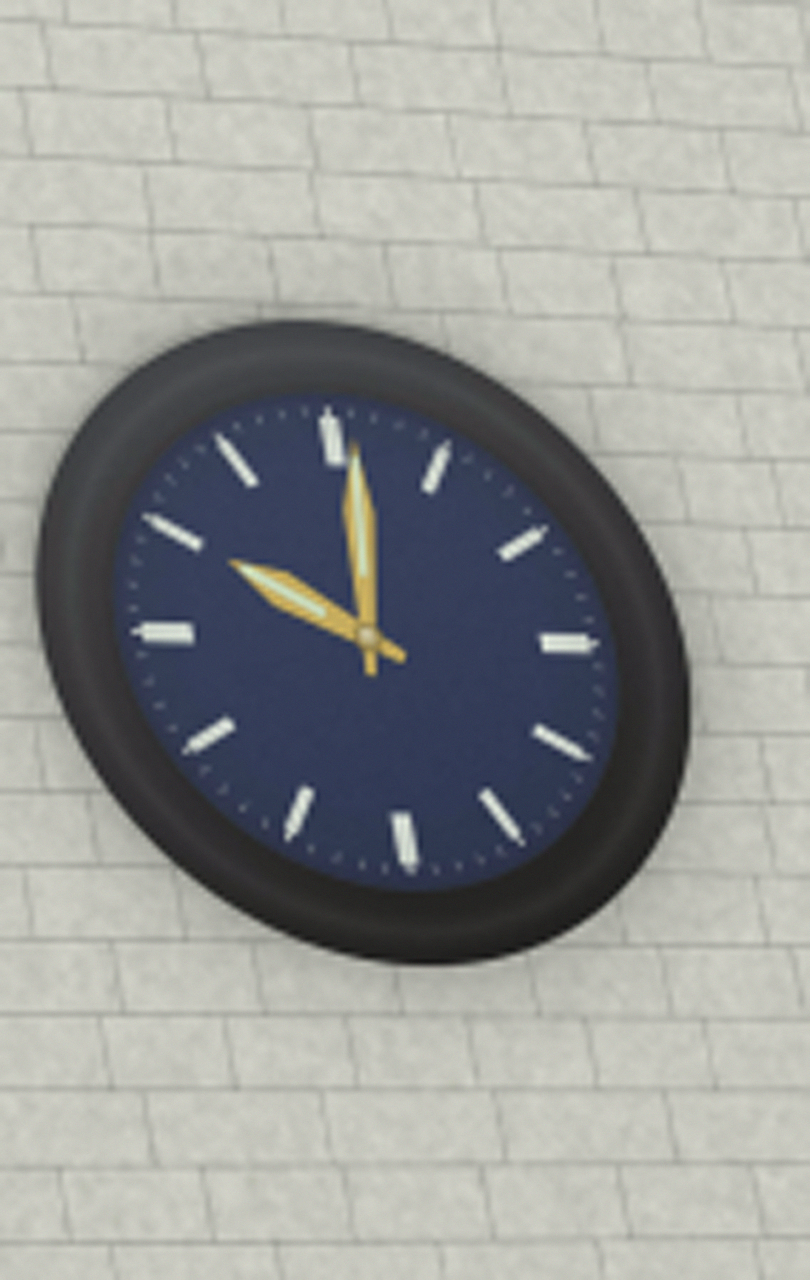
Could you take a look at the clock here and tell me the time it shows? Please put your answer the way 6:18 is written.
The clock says 10:01
